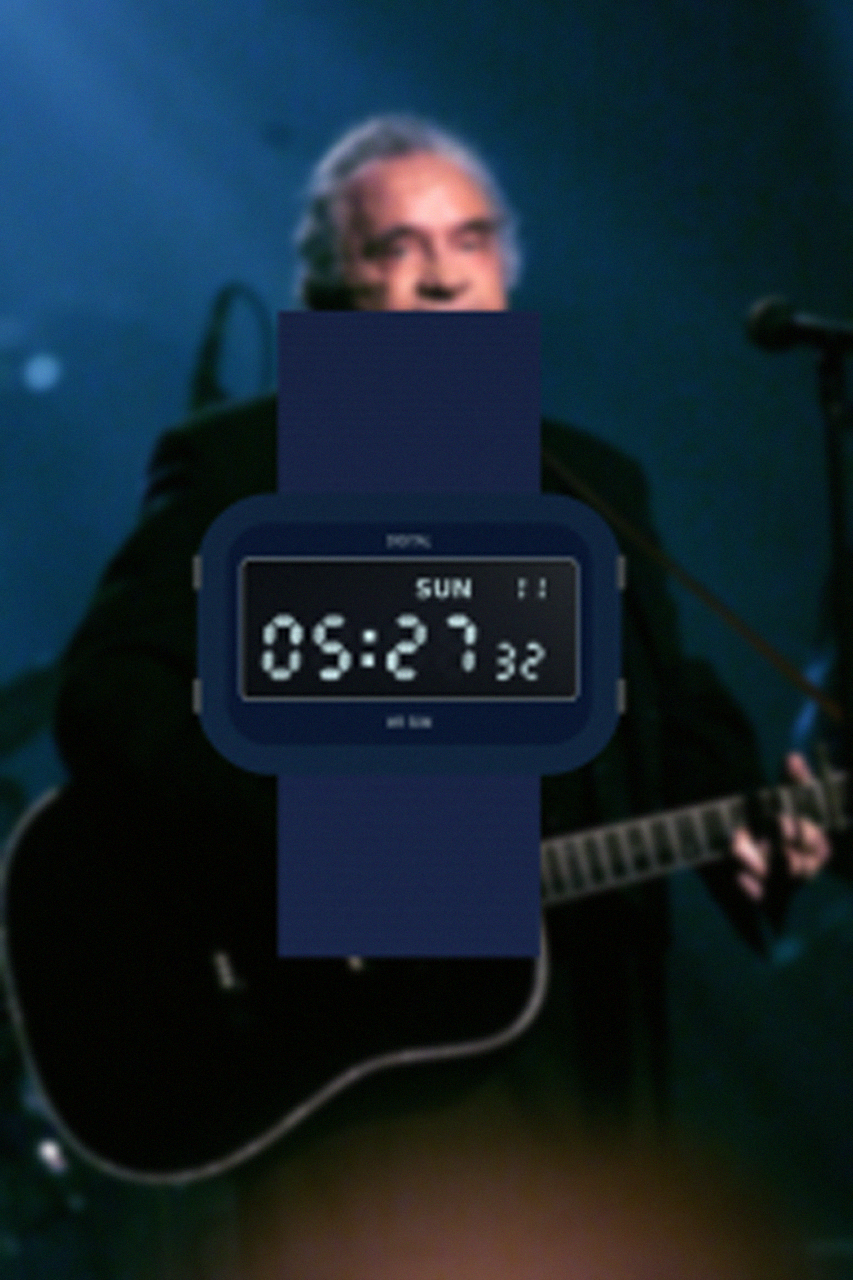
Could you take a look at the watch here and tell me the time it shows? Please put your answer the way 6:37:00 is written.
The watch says 5:27:32
